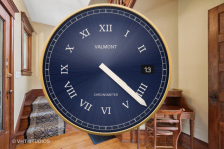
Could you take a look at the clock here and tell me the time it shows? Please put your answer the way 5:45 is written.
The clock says 4:22
